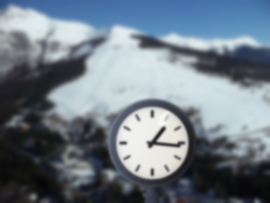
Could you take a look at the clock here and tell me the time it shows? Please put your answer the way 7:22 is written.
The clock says 1:16
